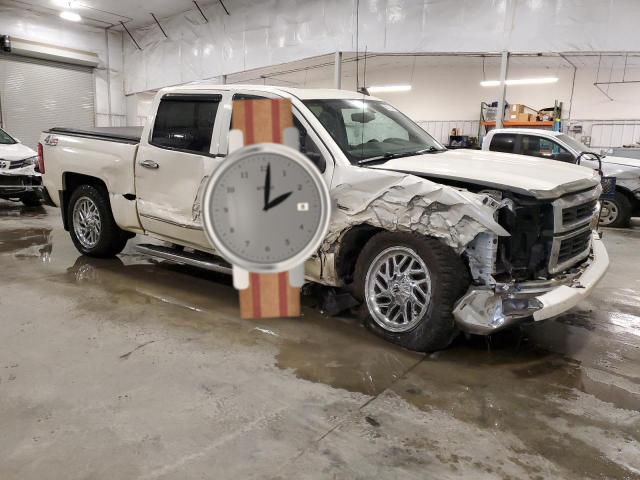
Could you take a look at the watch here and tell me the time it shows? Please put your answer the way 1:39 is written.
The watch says 2:01
